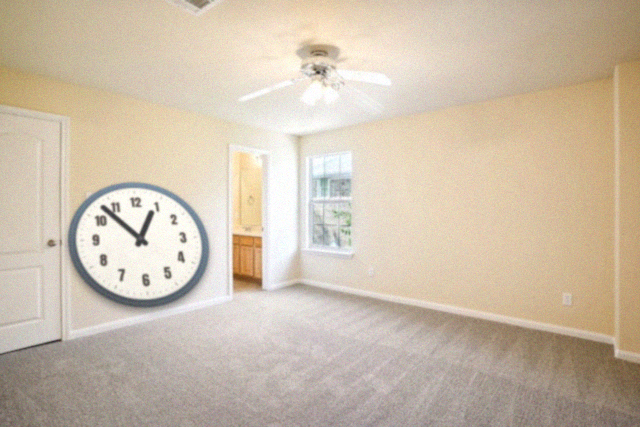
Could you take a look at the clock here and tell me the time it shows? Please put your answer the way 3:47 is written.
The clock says 12:53
